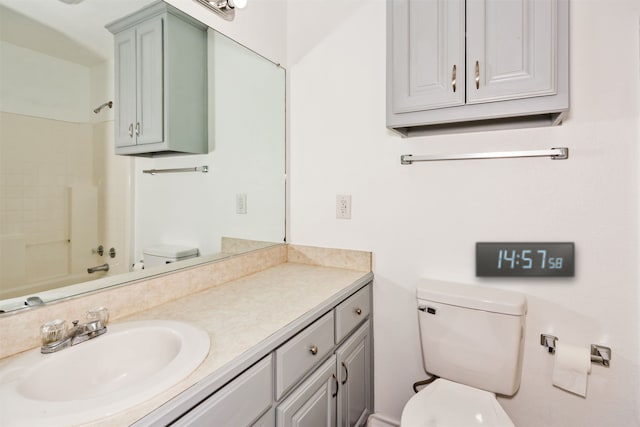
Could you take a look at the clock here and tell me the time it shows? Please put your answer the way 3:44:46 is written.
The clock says 14:57:58
